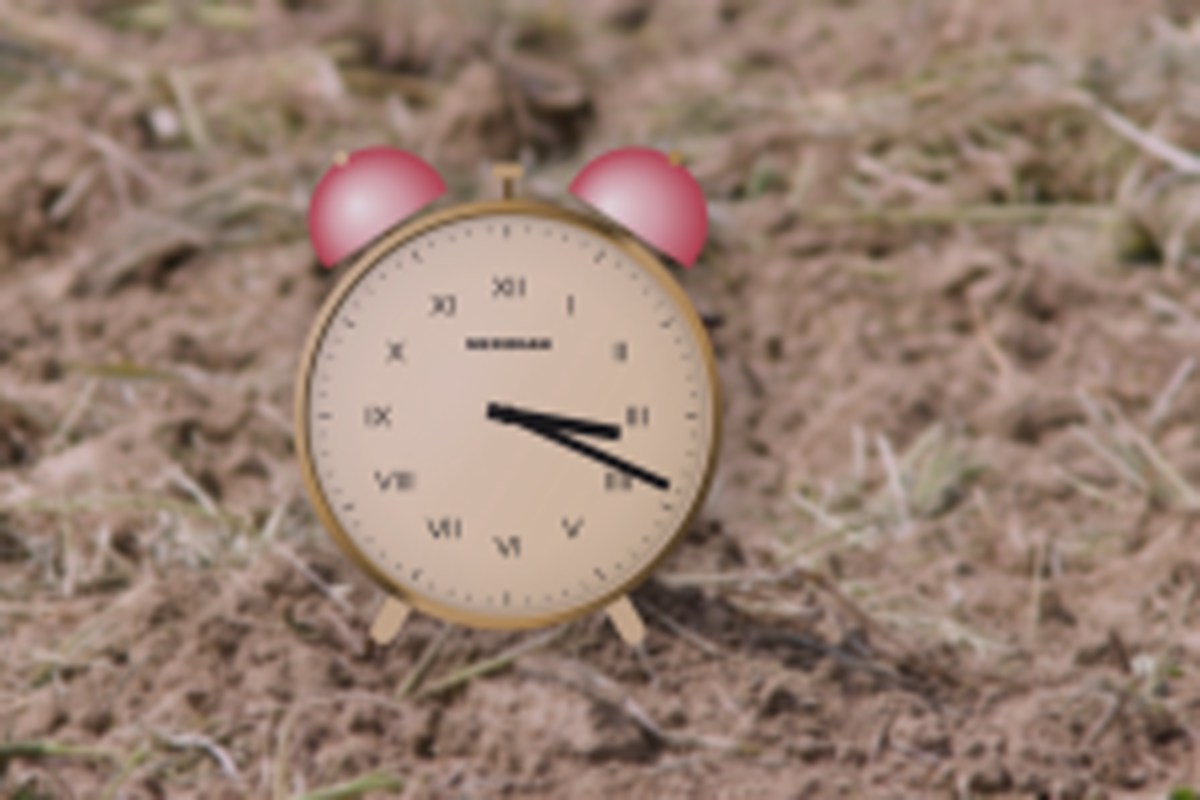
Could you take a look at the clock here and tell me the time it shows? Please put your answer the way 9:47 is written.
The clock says 3:19
